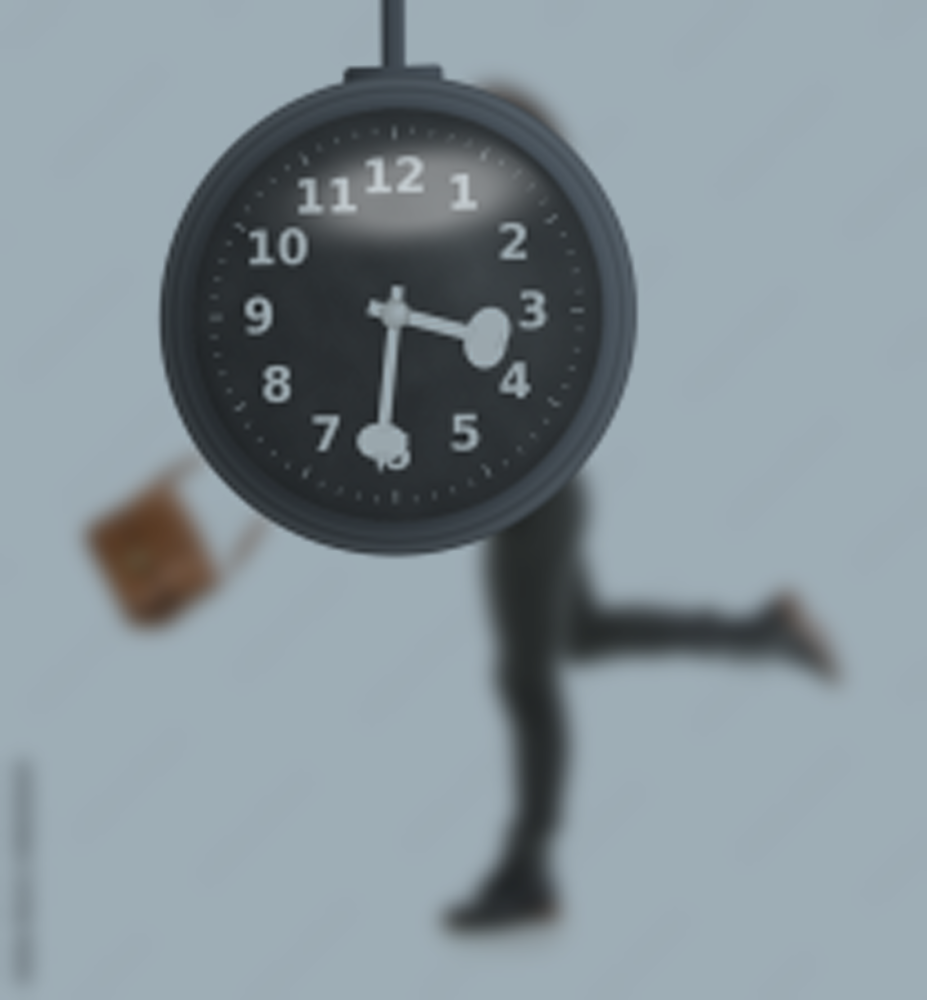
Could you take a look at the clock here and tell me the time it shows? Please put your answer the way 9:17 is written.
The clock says 3:31
